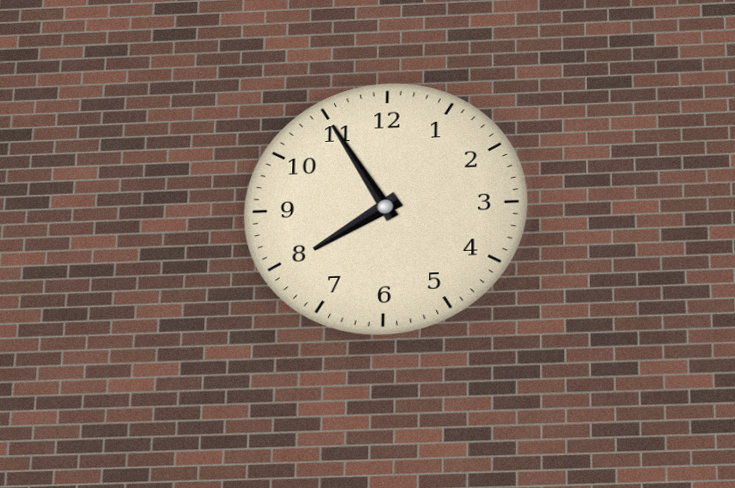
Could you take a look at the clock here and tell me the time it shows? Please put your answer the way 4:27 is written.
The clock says 7:55
